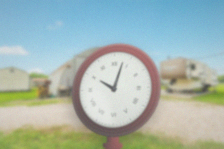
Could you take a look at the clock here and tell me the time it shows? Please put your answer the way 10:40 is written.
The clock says 10:03
